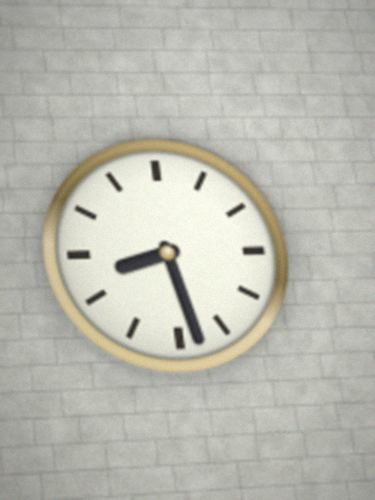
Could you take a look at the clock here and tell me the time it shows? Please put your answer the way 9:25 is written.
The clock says 8:28
